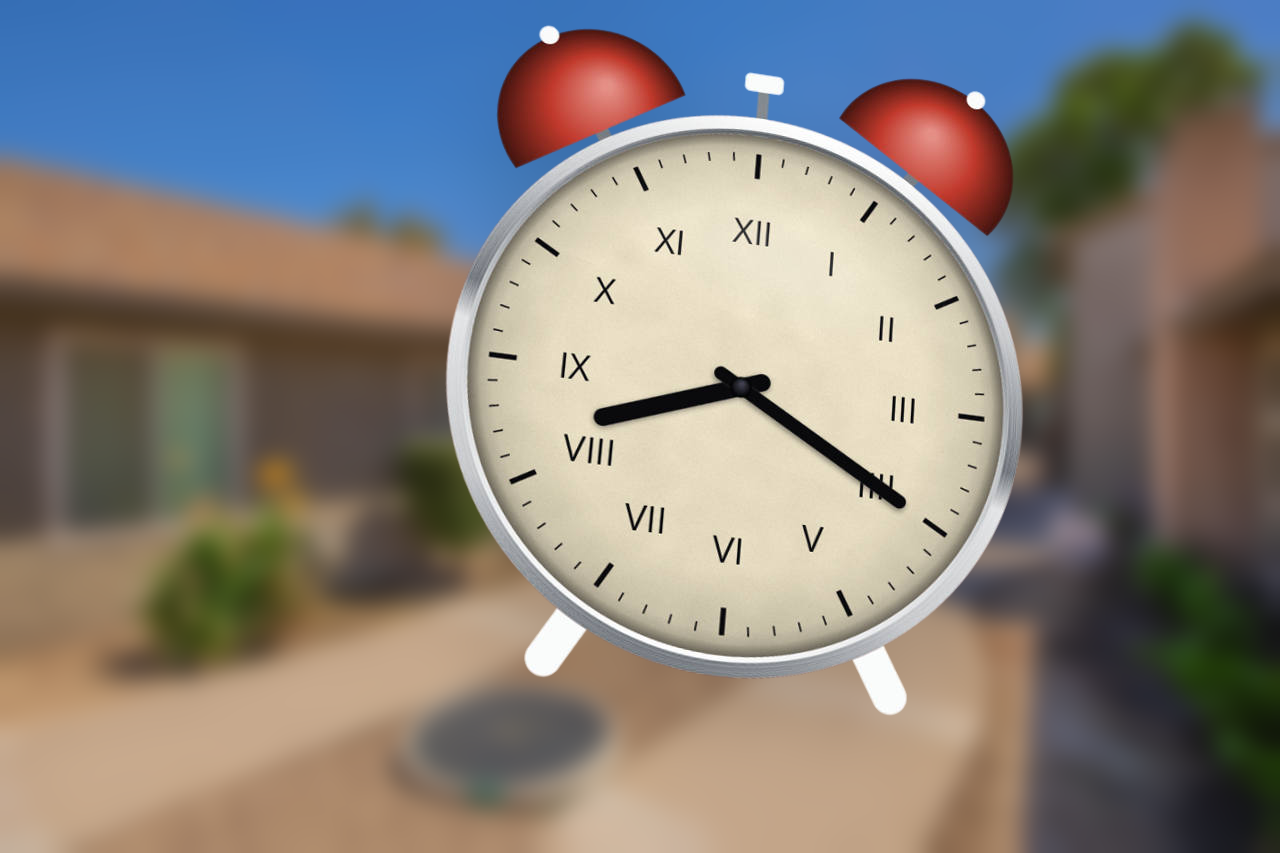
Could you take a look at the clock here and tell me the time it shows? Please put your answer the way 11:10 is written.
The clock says 8:20
